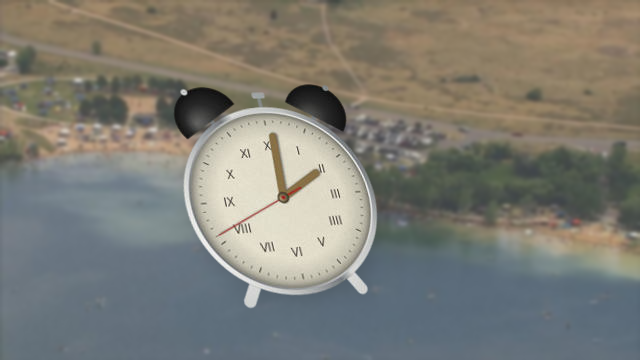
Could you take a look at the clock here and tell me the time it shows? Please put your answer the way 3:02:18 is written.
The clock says 2:00:41
